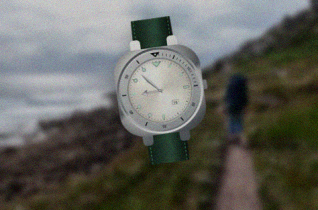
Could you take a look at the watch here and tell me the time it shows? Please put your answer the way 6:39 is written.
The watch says 8:53
